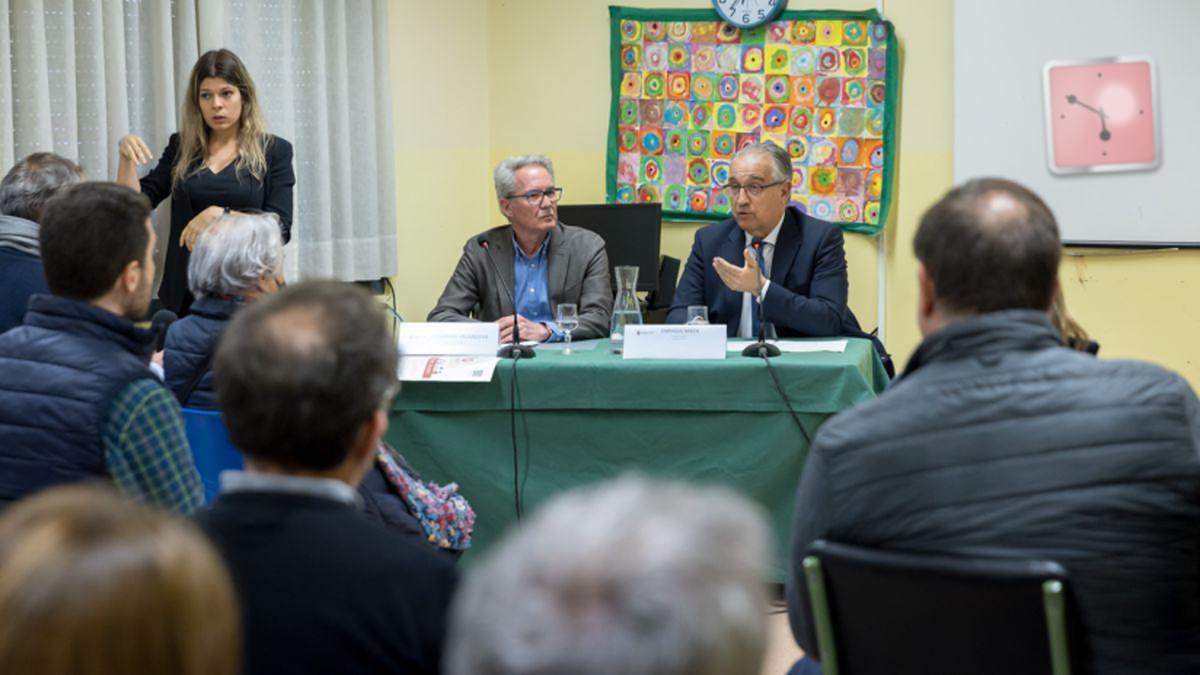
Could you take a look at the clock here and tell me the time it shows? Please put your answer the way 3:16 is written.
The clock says 5:50
